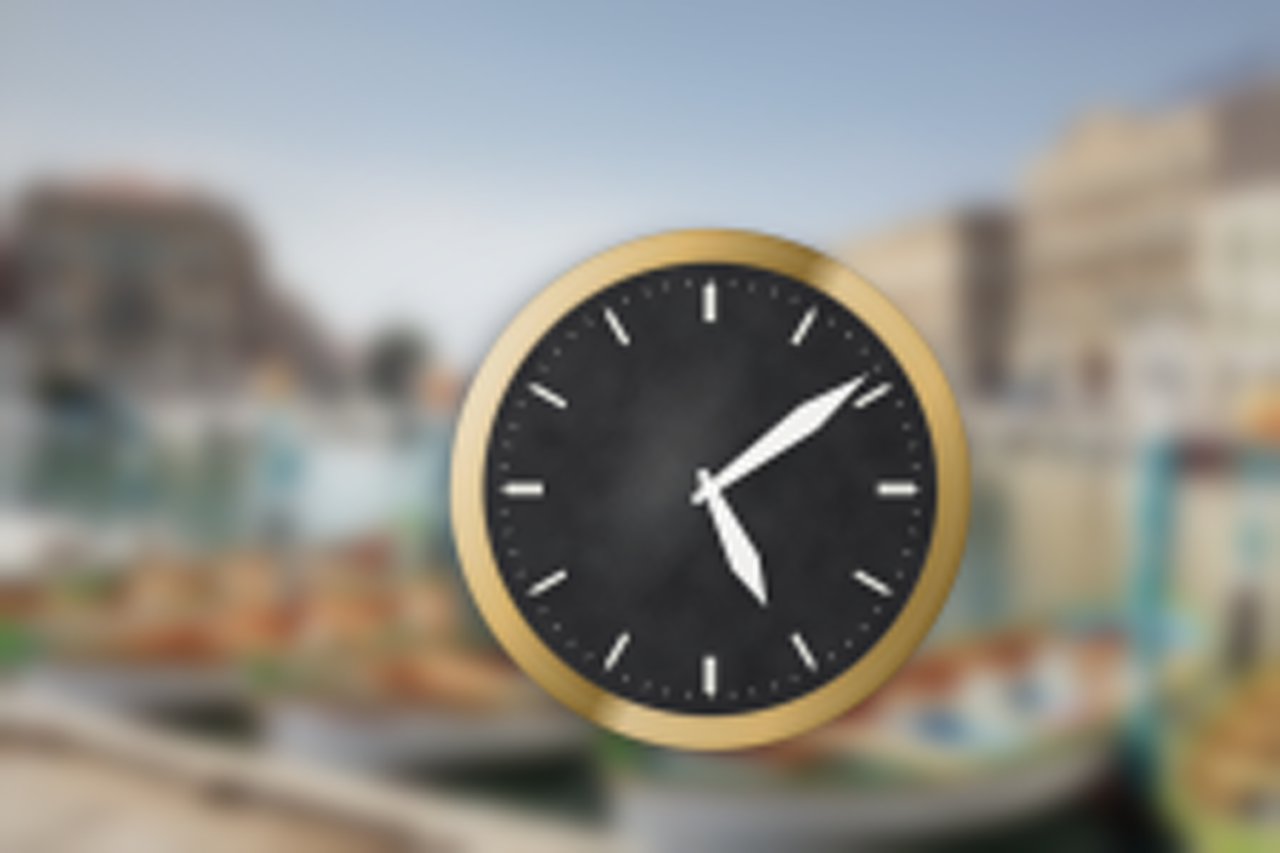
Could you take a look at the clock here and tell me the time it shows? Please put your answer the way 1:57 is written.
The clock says 5:09
